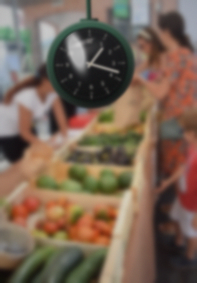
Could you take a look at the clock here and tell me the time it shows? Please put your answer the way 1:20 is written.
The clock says 1:18
